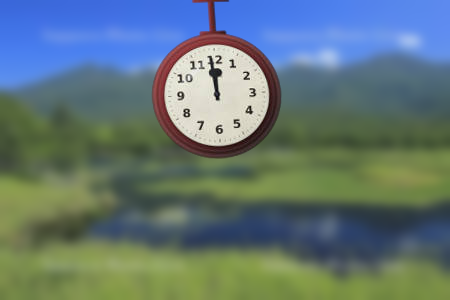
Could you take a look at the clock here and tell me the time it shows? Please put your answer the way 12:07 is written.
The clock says 11:59
